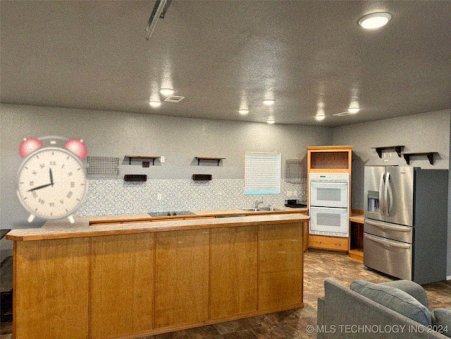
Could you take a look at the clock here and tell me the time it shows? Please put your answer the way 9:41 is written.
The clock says 11:42
